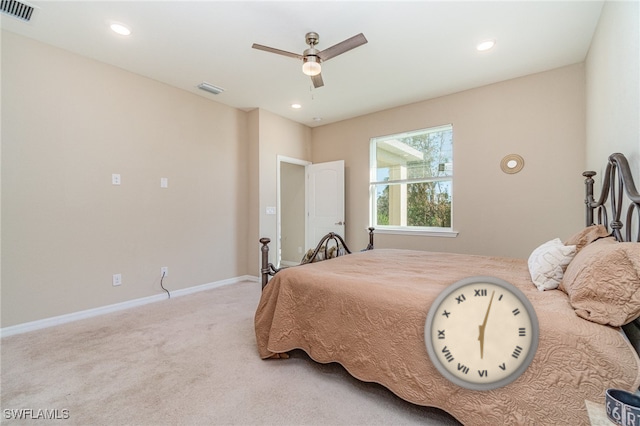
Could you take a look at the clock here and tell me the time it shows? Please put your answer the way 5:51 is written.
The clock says 6:03
